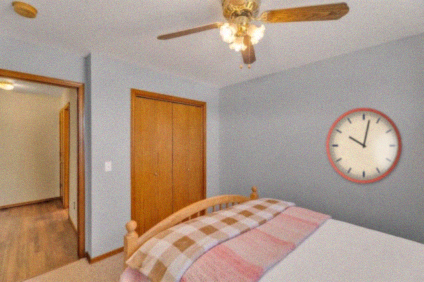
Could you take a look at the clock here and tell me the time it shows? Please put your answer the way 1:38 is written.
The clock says 10:02
